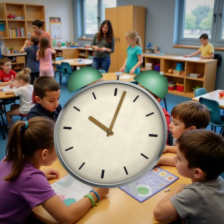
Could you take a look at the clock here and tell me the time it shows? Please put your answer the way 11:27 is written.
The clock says 10:02
